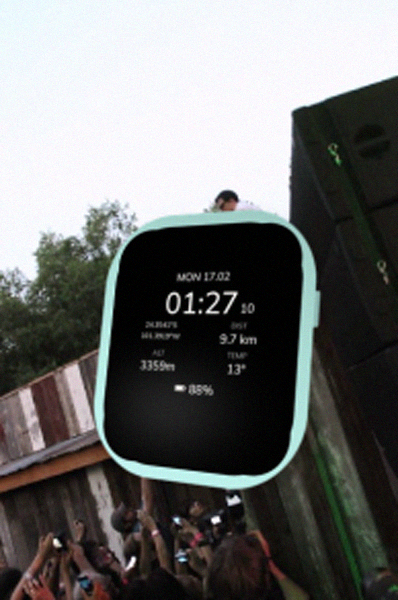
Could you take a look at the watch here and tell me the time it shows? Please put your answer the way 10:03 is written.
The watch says 1:27
